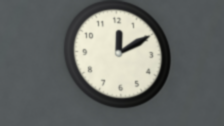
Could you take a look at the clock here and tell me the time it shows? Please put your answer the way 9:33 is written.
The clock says 12:10
